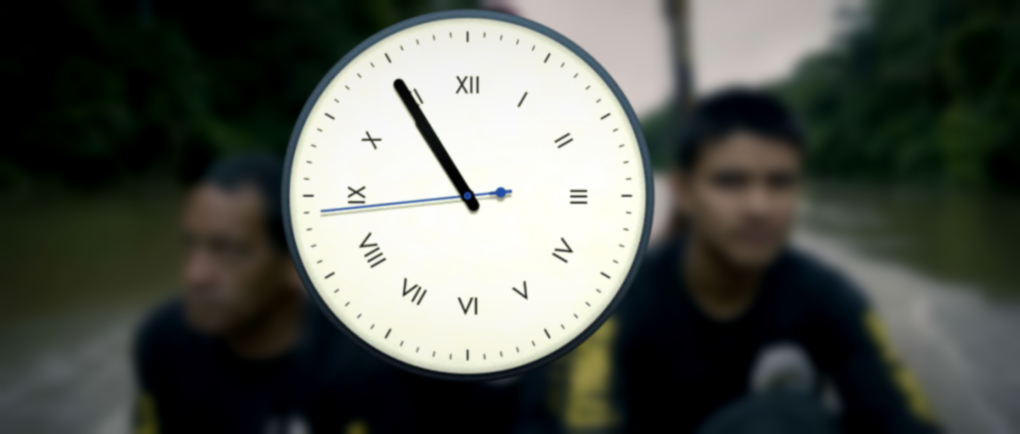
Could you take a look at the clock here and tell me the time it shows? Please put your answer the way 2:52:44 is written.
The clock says 10:54:44
